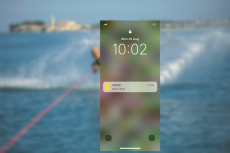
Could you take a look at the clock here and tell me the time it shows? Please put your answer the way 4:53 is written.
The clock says 10:02
